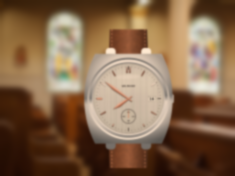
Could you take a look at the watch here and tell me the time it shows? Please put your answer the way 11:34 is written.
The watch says 7:51
